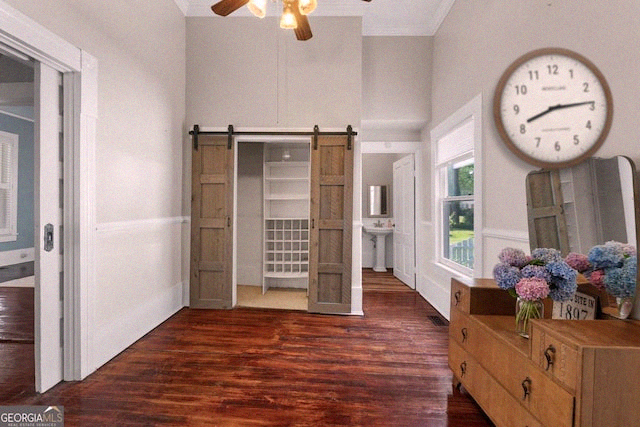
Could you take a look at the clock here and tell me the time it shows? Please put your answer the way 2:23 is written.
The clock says 8:14
